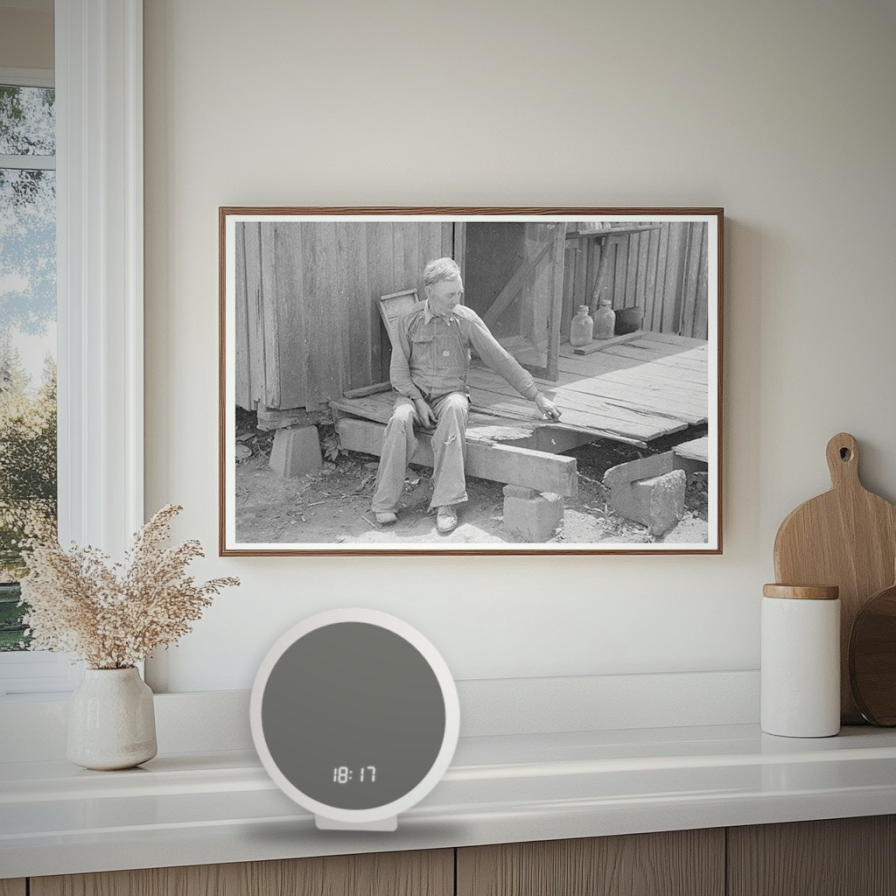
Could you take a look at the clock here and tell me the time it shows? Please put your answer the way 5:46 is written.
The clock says 18:17
